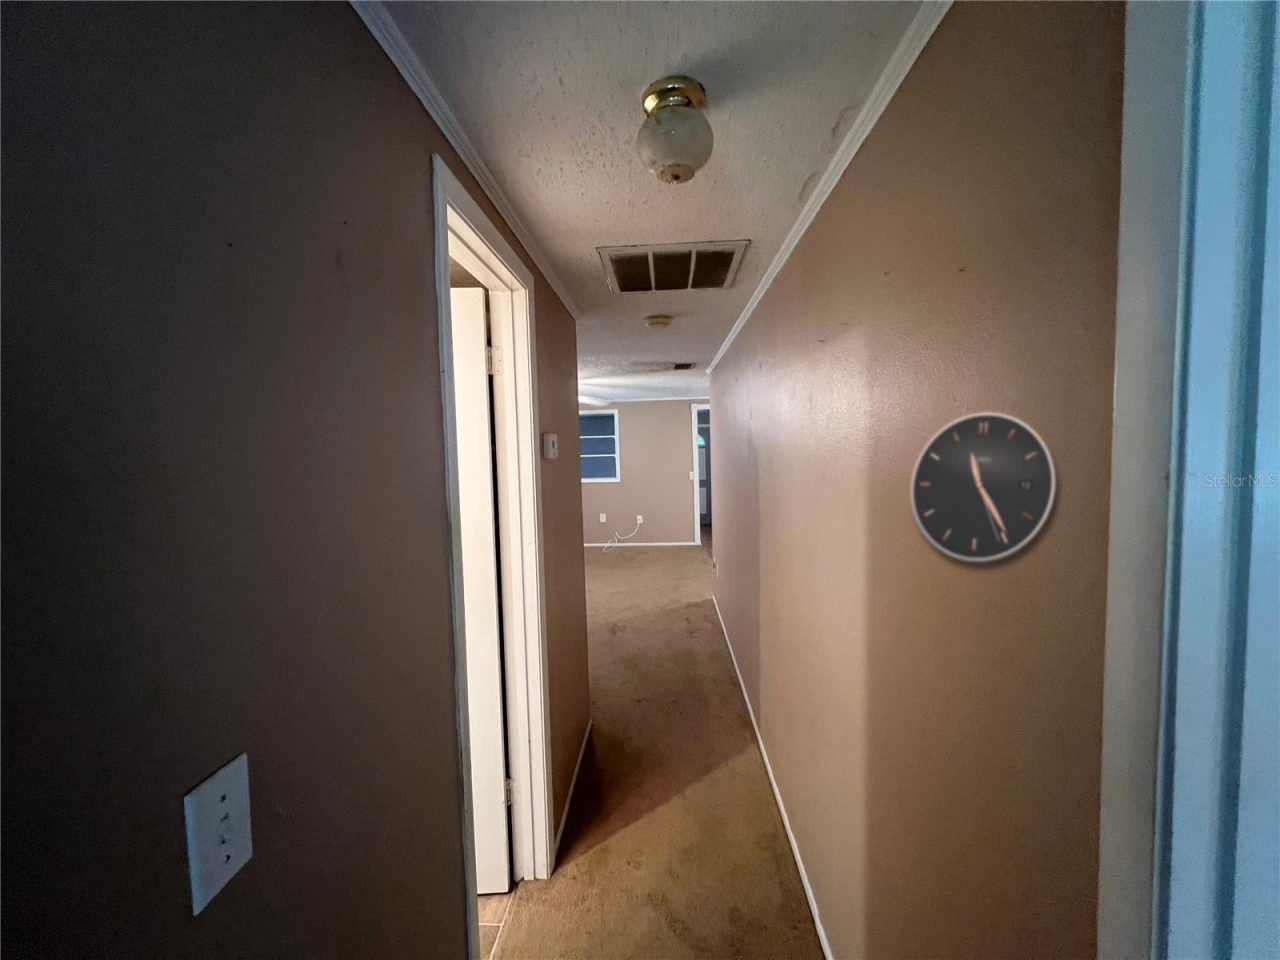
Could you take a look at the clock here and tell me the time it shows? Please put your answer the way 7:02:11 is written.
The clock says 11:24:26
